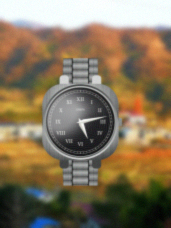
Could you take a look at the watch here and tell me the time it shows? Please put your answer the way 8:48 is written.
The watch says 5:13
